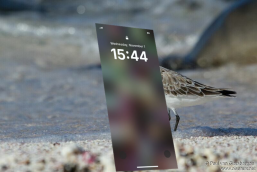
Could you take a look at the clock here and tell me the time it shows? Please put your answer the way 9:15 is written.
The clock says 15:44
